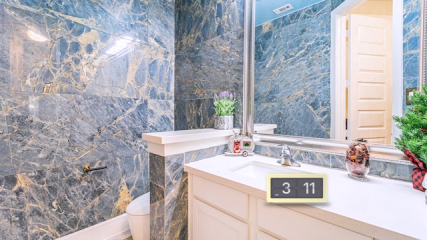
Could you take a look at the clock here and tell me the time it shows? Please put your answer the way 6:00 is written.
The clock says 3:11
